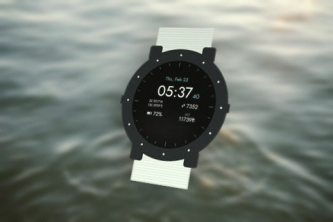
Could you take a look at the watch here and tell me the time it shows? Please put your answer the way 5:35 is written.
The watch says 5:37
